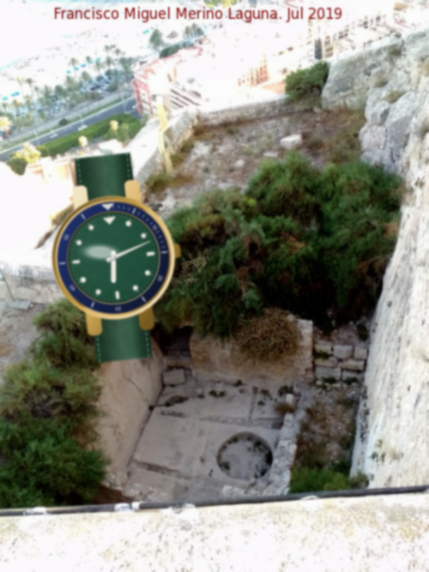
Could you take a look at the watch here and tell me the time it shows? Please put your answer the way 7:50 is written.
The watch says 6:12
